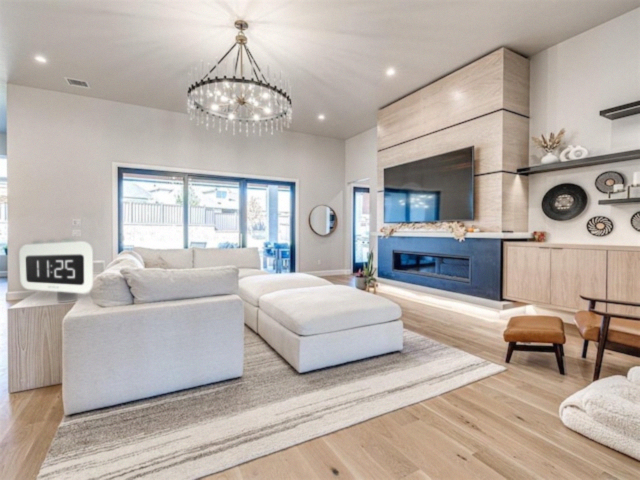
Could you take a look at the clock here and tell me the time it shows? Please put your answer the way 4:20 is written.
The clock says 11:25
